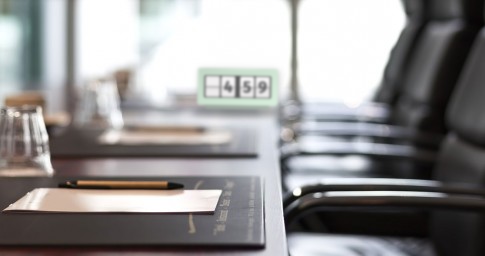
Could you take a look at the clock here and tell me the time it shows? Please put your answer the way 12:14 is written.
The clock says 4:59
